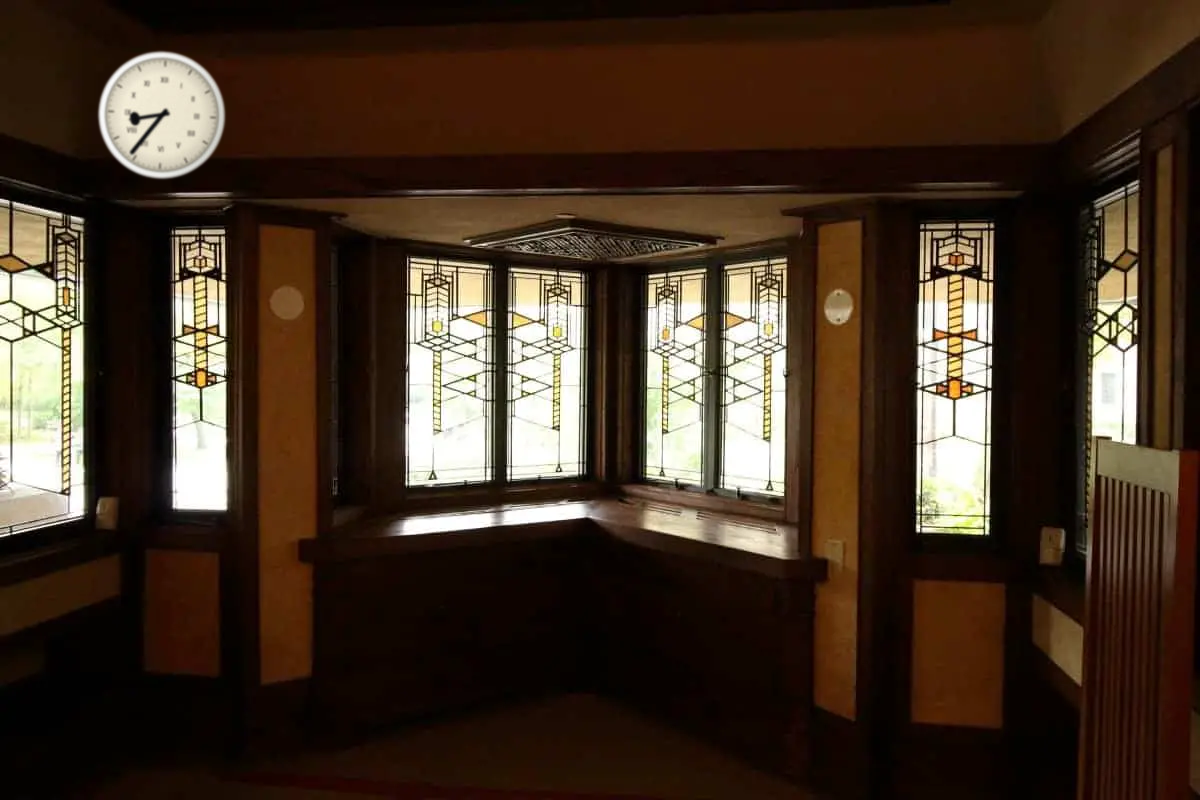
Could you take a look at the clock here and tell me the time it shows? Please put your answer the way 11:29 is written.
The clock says 8:36
